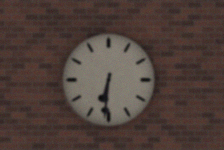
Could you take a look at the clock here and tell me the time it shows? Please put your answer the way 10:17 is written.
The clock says 6:31
